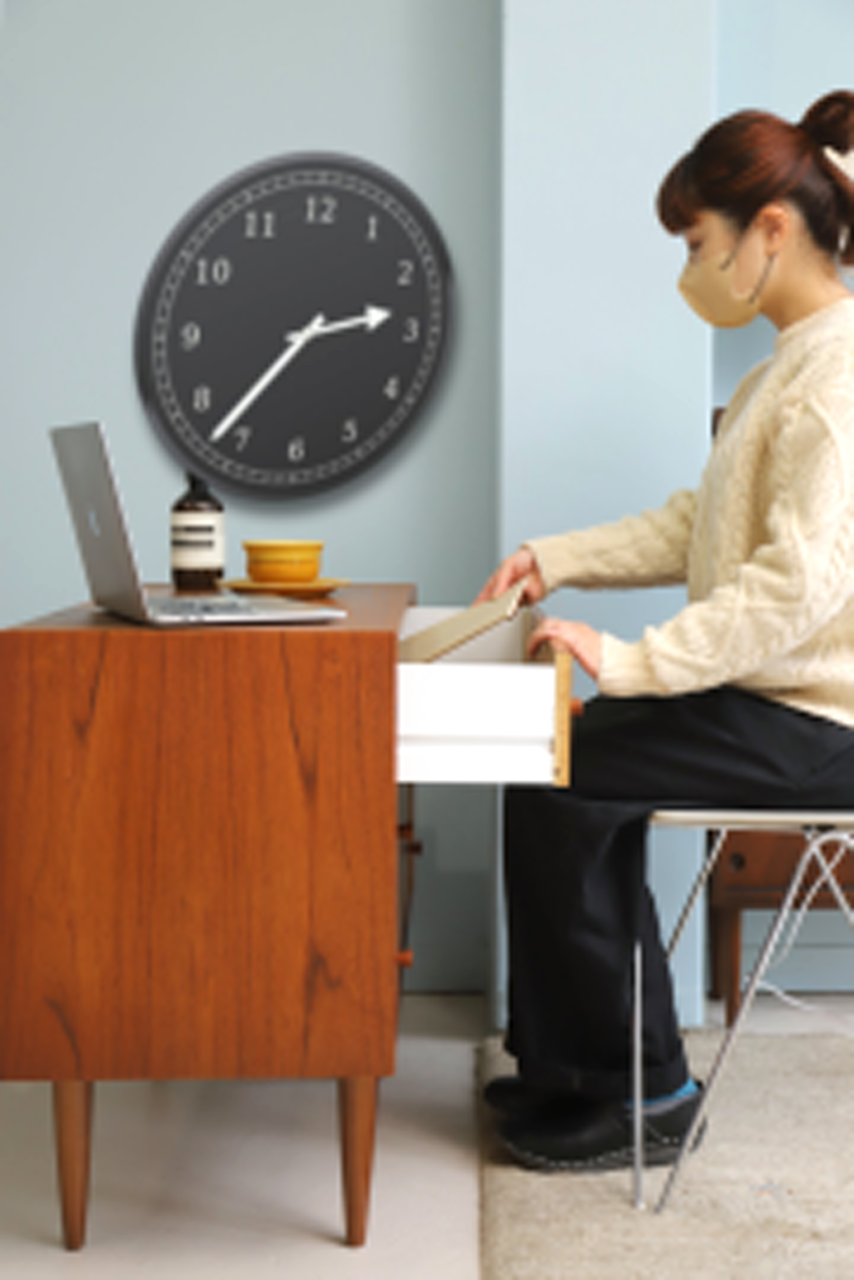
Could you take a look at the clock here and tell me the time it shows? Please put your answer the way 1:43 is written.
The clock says 2:37
